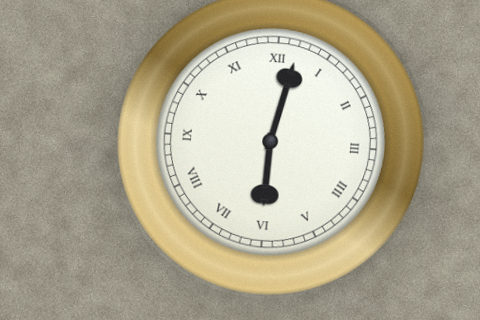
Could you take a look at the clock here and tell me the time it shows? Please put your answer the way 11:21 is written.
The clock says 6:02
